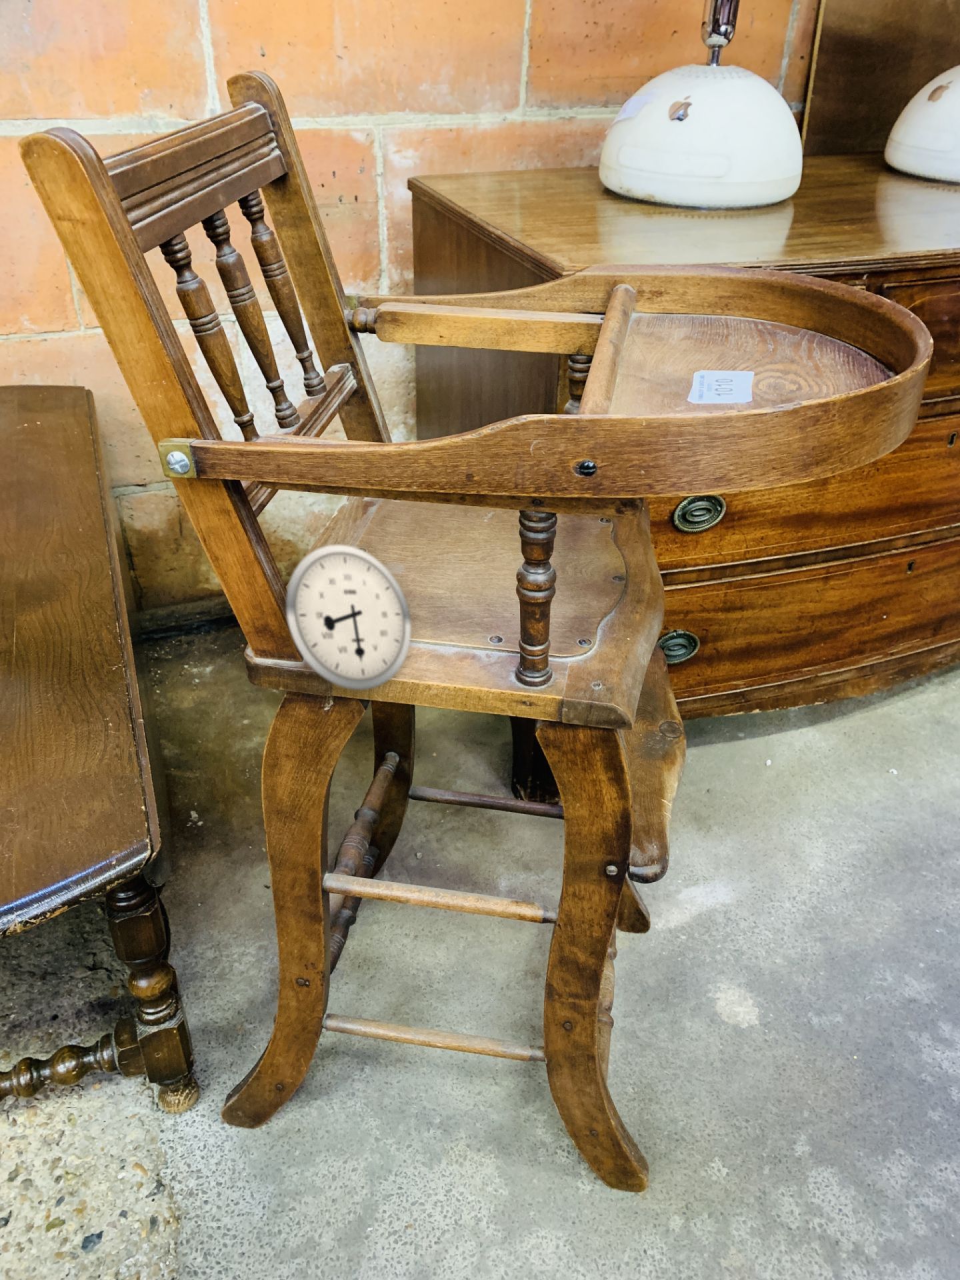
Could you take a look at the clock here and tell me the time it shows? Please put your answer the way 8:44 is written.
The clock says 8:30
